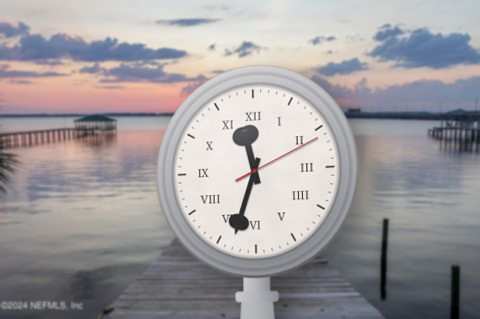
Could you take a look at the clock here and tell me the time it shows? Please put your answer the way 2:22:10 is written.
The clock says 11:33:11
